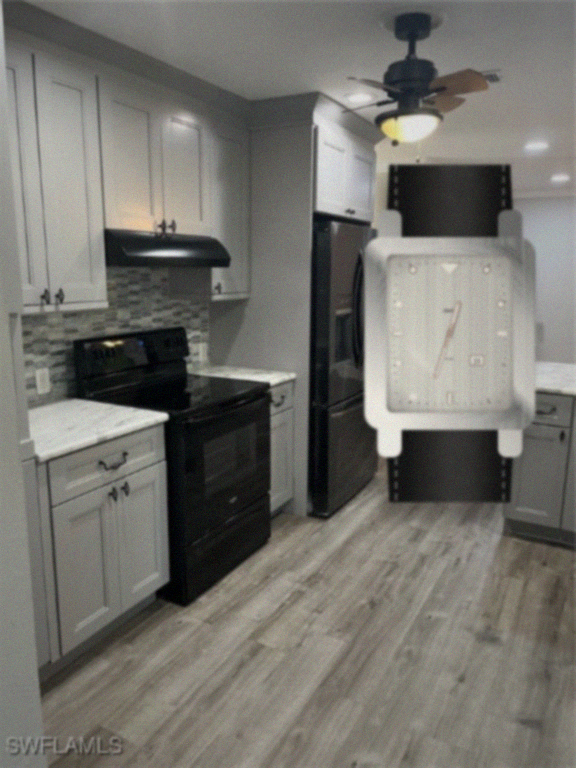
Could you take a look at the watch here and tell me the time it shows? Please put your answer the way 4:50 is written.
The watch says 12:33
